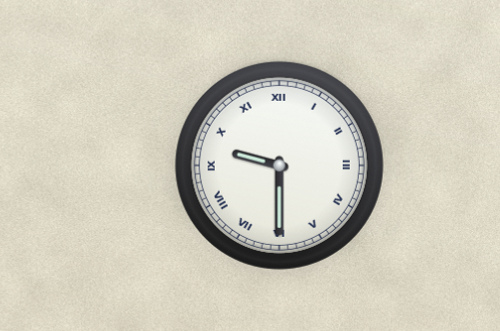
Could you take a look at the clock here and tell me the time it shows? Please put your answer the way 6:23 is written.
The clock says 9:30
